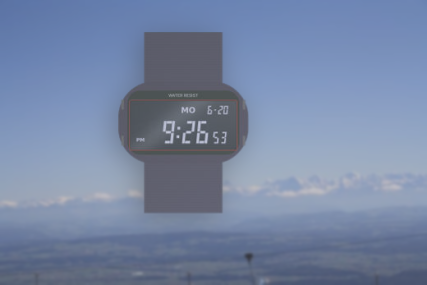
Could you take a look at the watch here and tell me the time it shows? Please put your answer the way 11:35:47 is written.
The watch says 9:26:53
